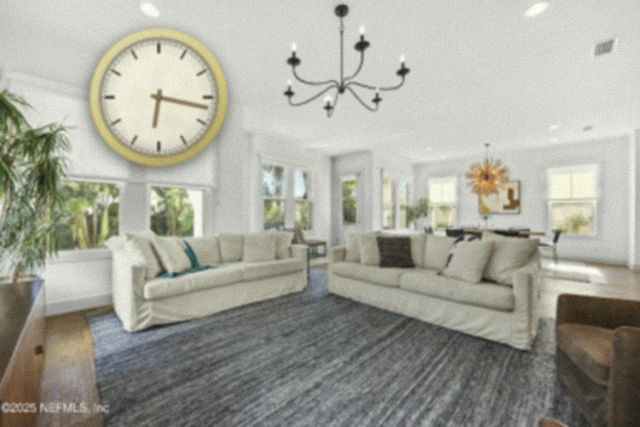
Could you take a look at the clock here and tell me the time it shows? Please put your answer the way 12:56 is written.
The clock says 6:17
